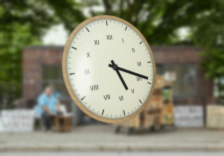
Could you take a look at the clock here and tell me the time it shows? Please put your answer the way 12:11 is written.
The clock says 5:19
